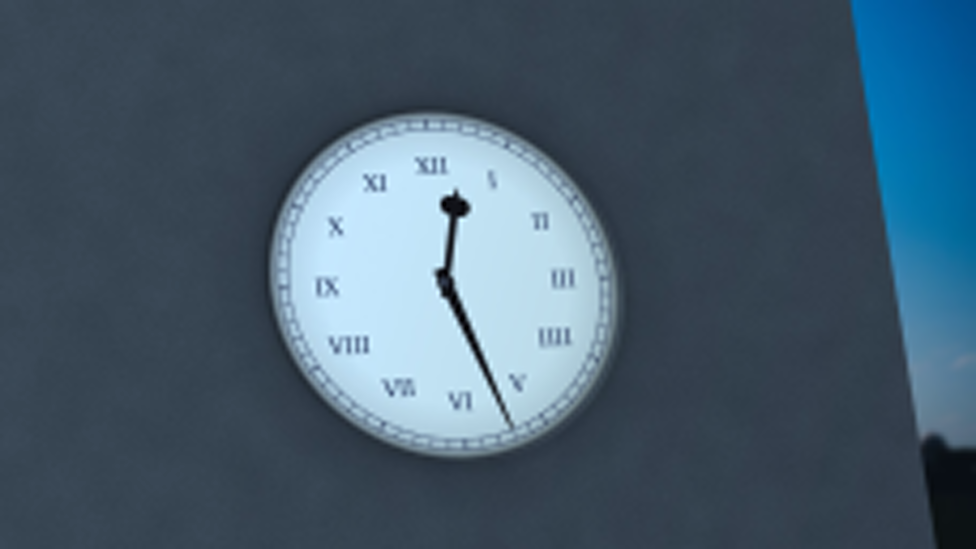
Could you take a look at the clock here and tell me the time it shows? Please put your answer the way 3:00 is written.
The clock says 12:27
